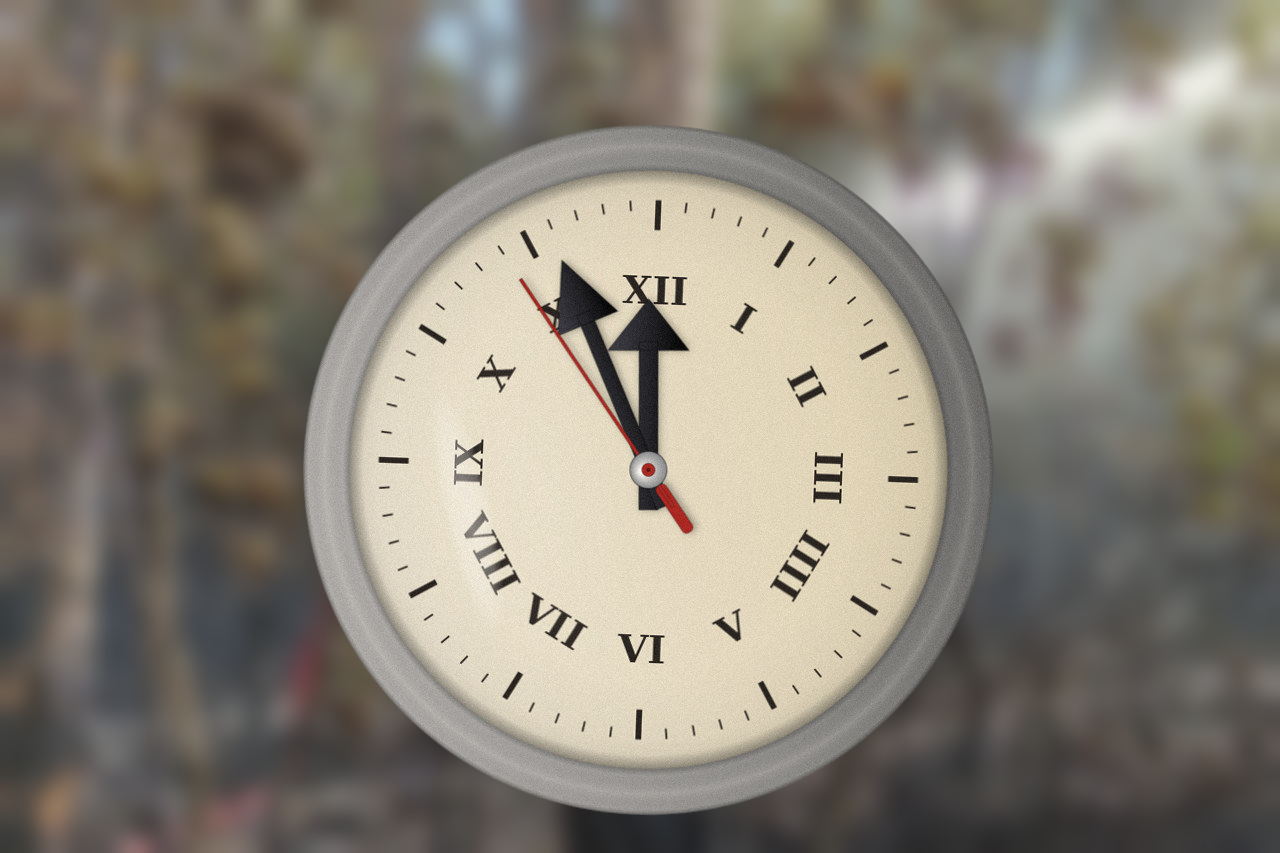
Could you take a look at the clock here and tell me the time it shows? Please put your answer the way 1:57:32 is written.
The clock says 11:55:54
